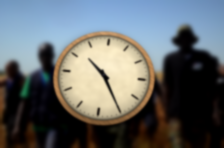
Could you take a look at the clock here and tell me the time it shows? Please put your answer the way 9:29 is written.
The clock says 10:25
